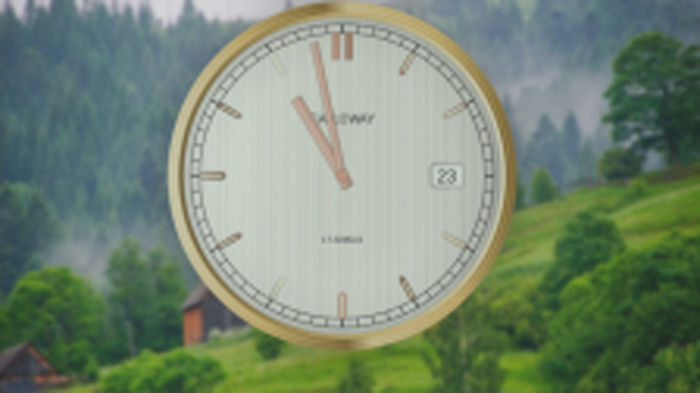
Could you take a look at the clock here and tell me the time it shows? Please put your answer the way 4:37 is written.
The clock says 10:58
